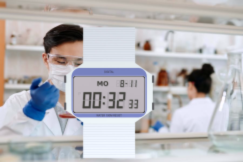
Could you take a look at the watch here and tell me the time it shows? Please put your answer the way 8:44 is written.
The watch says 0:32
